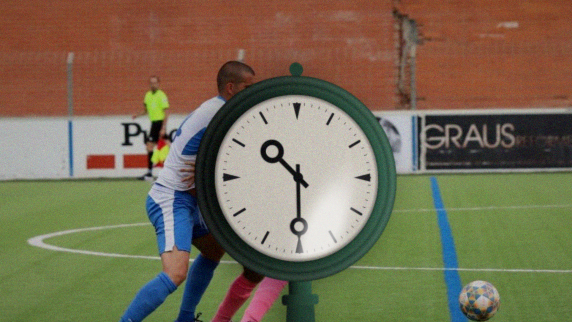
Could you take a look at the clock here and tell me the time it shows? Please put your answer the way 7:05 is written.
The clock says 10:30
